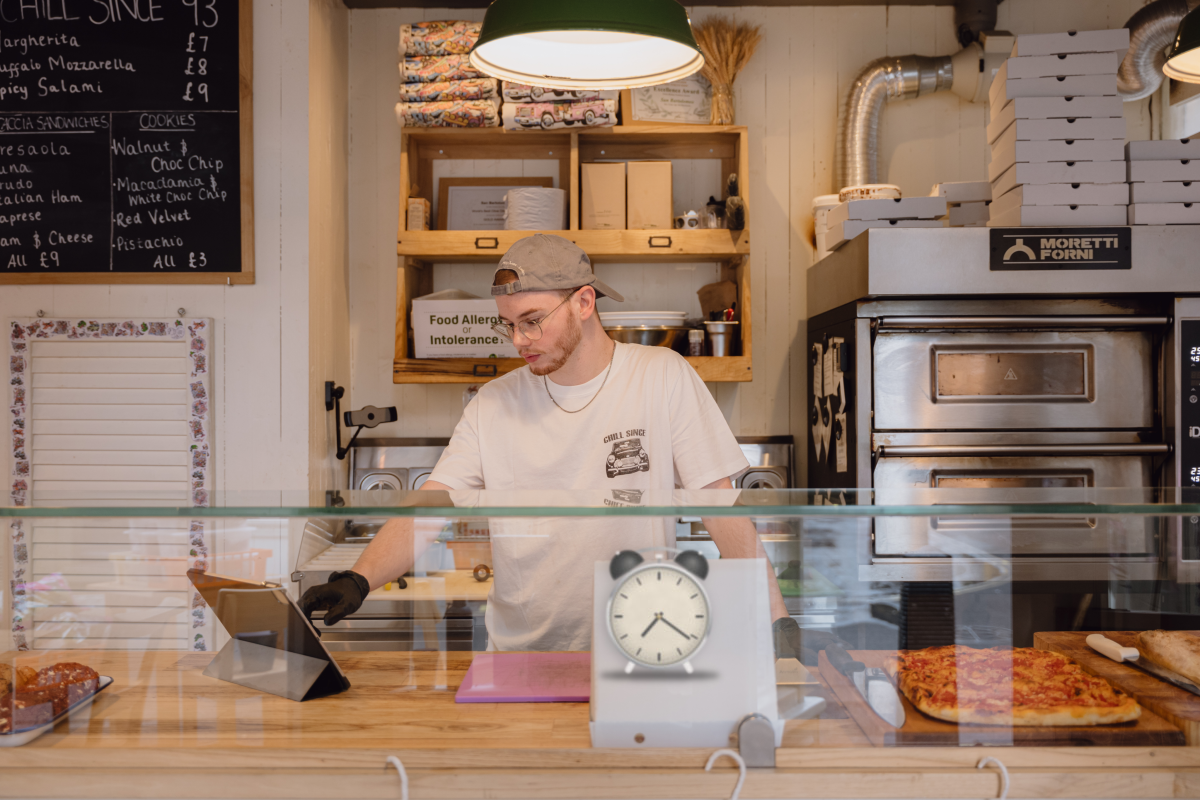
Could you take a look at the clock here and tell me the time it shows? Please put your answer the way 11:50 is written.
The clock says 7:21
